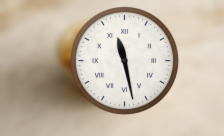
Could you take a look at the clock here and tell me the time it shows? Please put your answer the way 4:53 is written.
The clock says 11:28
